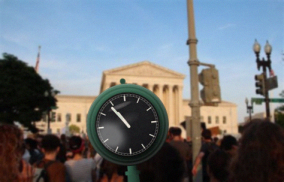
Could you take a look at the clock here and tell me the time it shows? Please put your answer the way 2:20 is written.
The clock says 10:54
